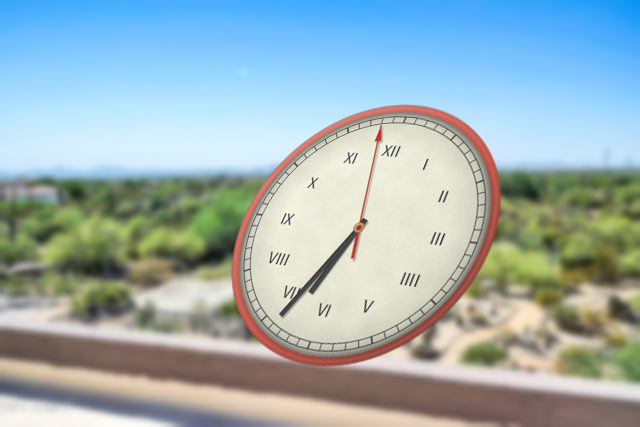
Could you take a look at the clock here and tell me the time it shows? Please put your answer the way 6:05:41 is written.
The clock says 6:33:58
